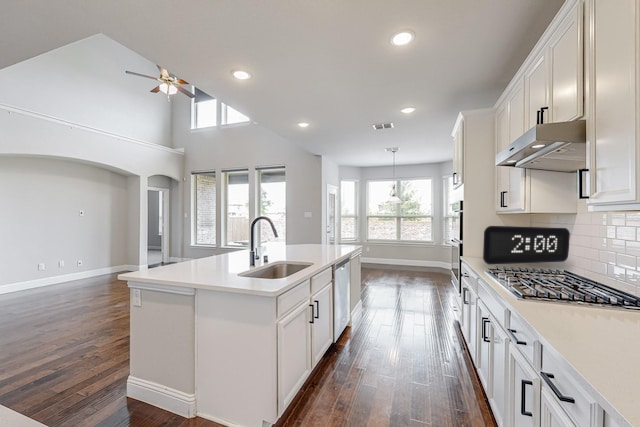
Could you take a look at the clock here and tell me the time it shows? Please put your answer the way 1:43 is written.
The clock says 2:00
